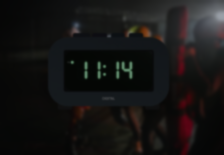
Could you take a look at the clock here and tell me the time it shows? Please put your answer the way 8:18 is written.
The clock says 11:14
